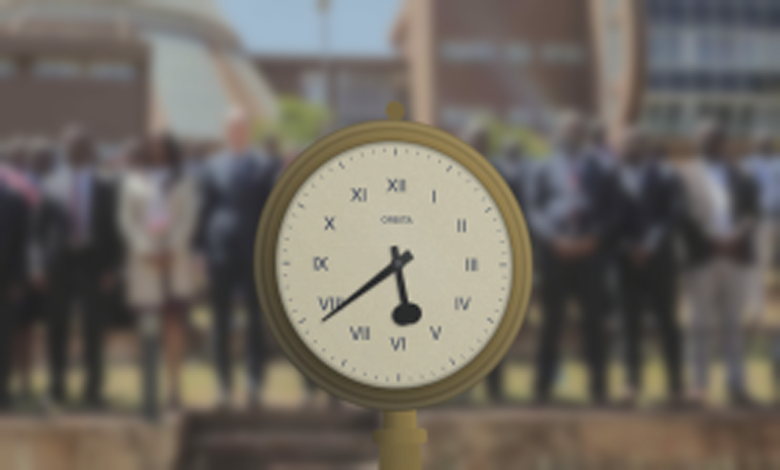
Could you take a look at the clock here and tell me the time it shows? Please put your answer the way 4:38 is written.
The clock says 5:39
